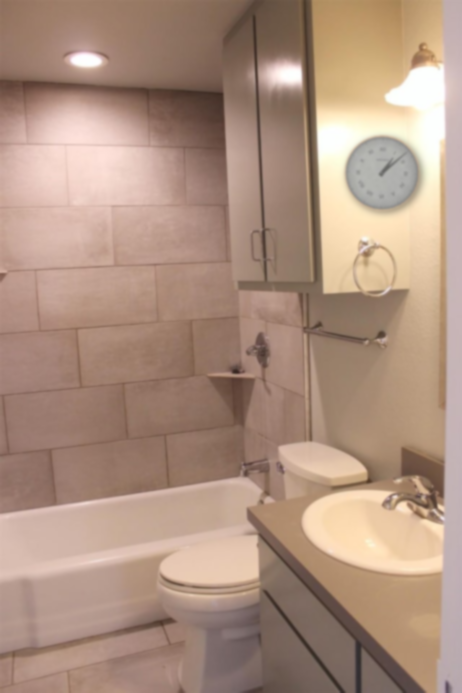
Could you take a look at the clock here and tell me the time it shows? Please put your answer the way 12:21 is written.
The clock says 1:08
